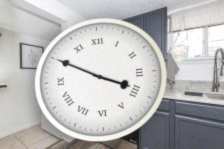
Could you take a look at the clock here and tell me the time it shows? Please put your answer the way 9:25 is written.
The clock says 3:50
